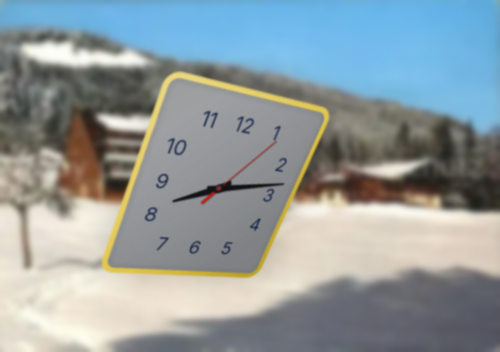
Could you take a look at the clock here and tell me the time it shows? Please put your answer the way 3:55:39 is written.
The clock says 8:13:06
